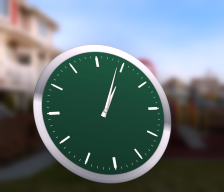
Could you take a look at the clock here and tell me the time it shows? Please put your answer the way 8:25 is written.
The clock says 1:04
